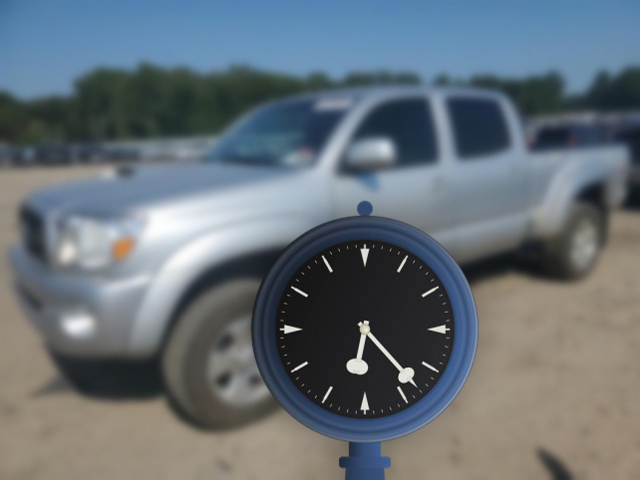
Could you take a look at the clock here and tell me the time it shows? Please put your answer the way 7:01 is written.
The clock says 6:23
